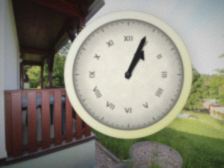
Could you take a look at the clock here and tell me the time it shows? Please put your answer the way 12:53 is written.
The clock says 1:04
